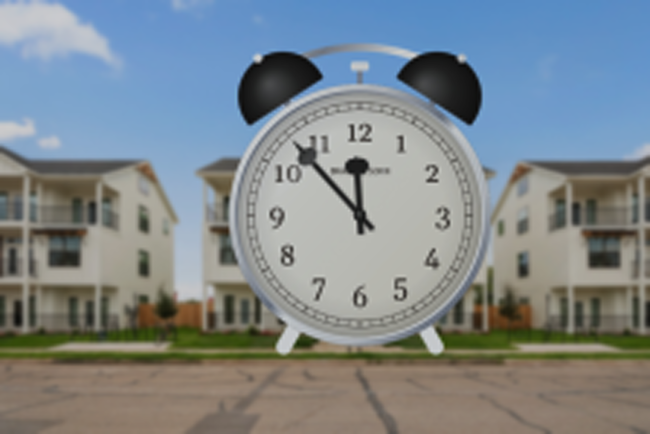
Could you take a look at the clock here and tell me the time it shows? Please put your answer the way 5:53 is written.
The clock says 11:53
